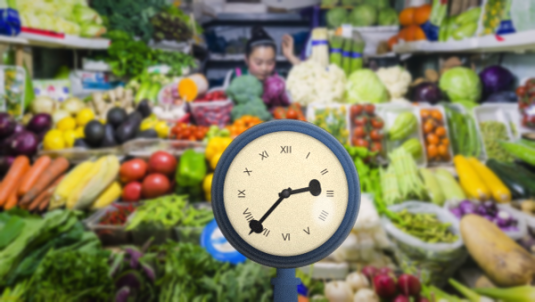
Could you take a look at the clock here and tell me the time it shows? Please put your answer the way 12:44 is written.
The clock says 2:37
